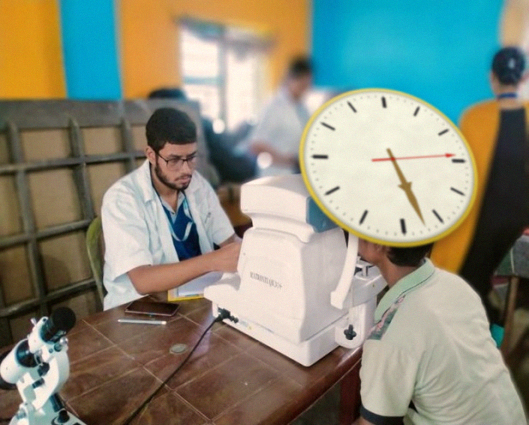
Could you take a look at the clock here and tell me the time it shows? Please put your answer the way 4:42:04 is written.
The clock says 5:27:14
